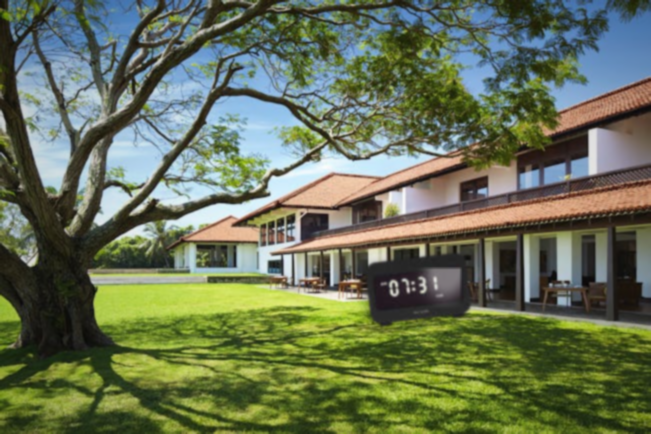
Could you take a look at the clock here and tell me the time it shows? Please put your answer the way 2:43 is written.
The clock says 7:31
